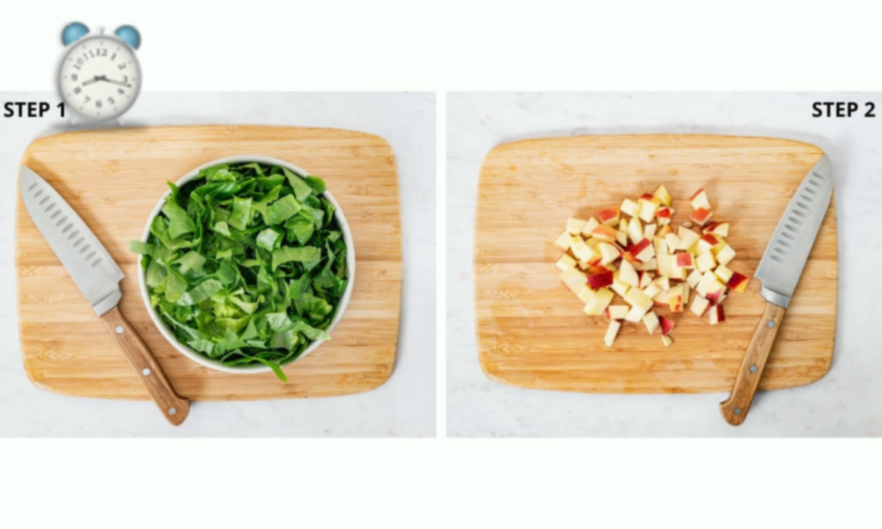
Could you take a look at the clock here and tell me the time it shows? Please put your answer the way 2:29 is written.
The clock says 8:17
